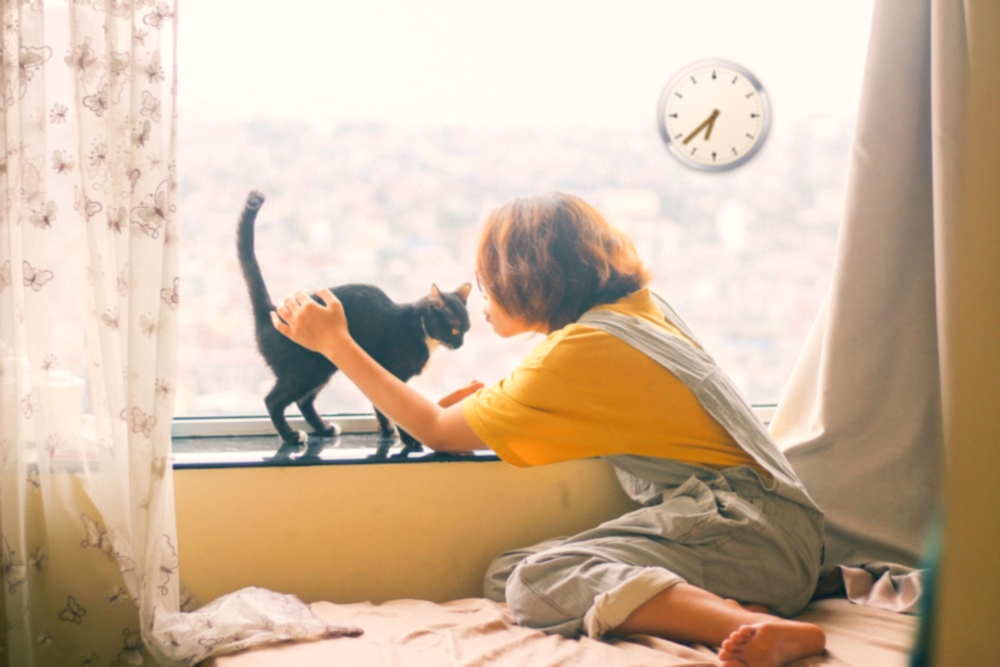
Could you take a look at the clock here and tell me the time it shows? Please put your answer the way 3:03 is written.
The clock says 6:38
